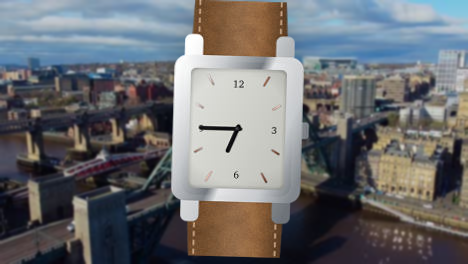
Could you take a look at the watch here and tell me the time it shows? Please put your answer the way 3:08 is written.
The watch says 6:45
